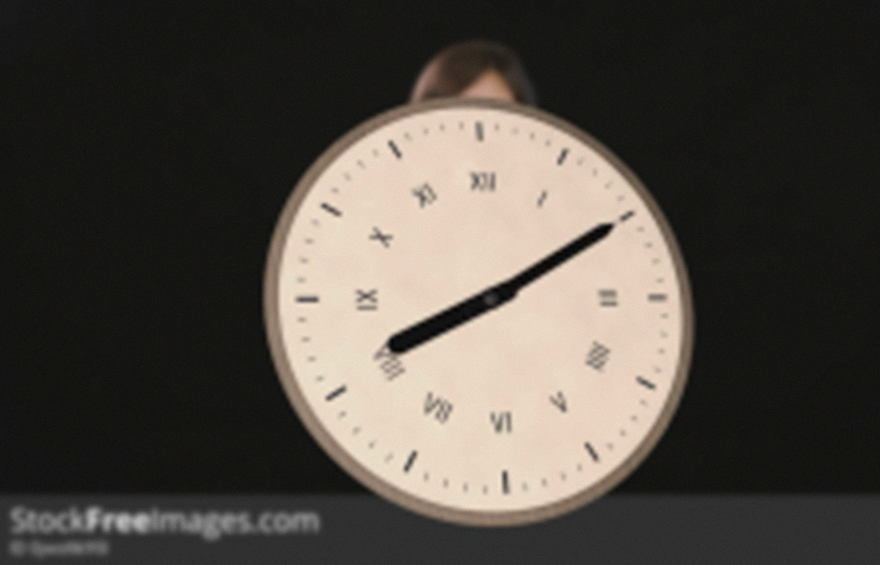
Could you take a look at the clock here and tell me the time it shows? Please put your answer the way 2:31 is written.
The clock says 8:10
